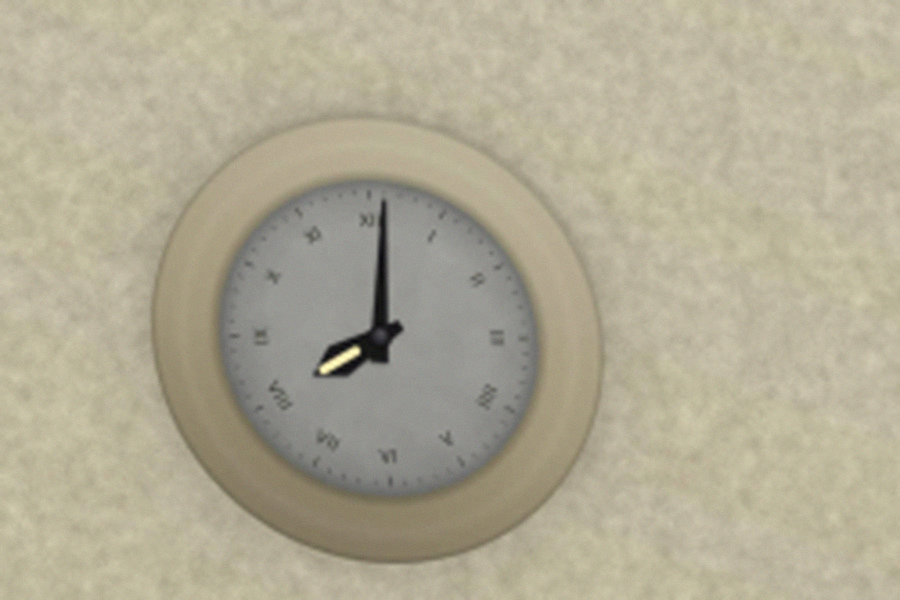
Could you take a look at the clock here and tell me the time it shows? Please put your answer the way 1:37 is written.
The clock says 8:01
